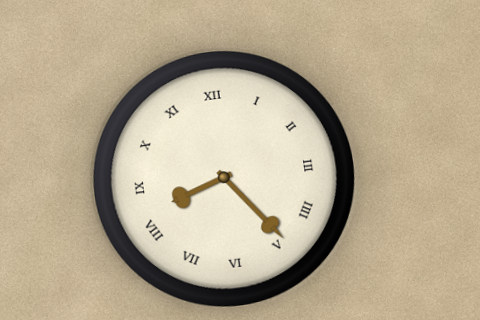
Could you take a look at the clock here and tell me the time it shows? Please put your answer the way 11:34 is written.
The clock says 8:24
